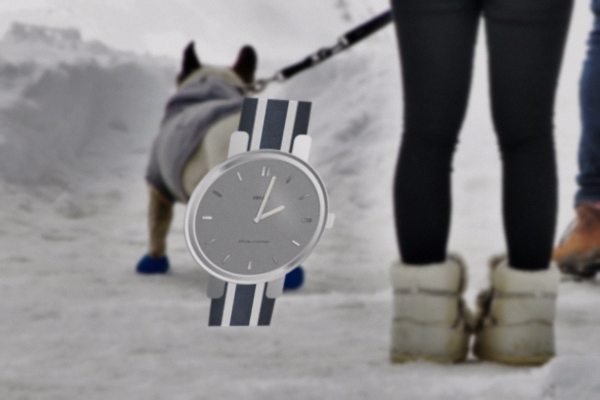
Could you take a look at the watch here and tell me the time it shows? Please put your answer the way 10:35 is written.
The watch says 2:02
